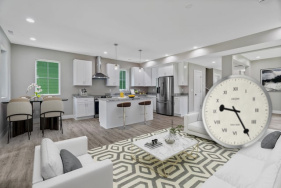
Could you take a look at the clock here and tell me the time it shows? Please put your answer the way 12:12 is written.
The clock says 9:25
